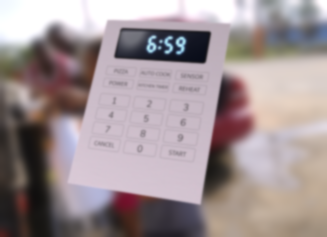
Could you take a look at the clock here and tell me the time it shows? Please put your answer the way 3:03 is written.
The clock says 6:59
